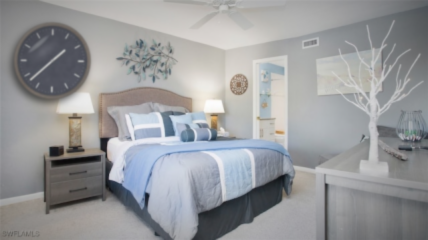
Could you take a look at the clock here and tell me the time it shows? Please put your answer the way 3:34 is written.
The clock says 1:38
